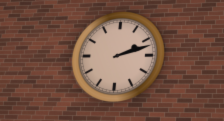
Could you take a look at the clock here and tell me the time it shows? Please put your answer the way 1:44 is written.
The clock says 2:12
